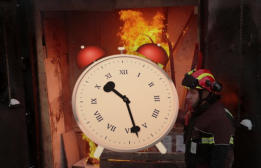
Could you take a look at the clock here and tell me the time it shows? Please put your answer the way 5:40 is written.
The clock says 10:28
